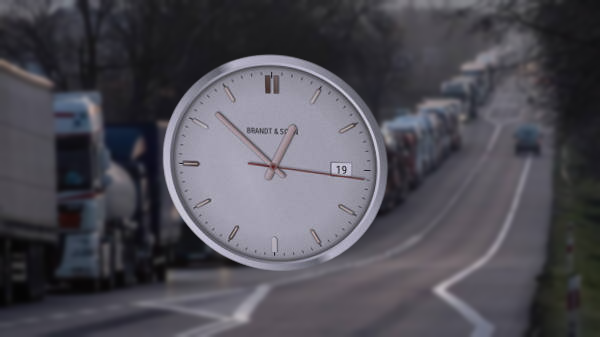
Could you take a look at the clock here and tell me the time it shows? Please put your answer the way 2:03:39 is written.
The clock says 12:52:16
